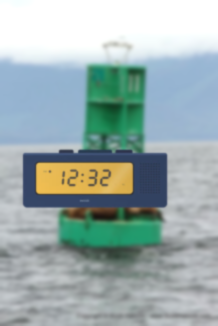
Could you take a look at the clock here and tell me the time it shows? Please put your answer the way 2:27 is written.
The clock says 12:32
